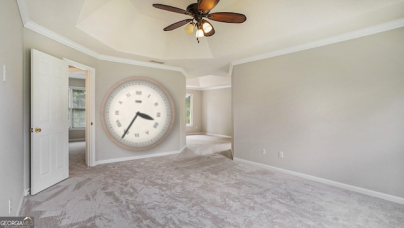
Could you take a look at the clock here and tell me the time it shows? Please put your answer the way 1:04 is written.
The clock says 3:35
